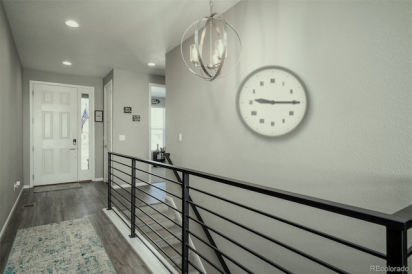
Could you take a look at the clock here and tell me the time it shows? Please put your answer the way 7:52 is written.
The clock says 9:15
